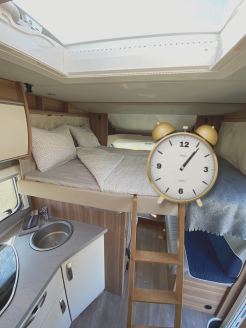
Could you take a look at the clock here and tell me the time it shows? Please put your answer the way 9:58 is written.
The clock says 1:06
